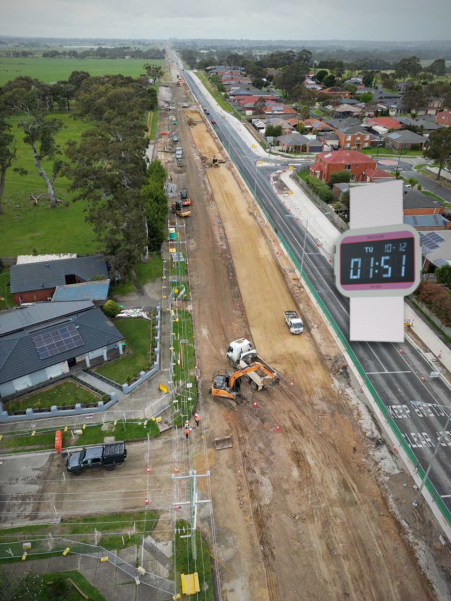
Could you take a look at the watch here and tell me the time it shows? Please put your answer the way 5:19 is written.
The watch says 1:51
